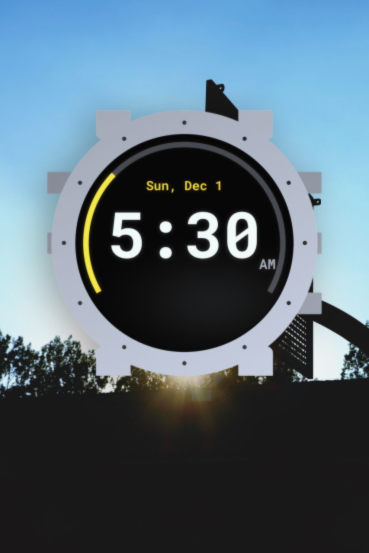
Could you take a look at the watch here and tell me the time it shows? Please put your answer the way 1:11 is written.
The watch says 5:30
